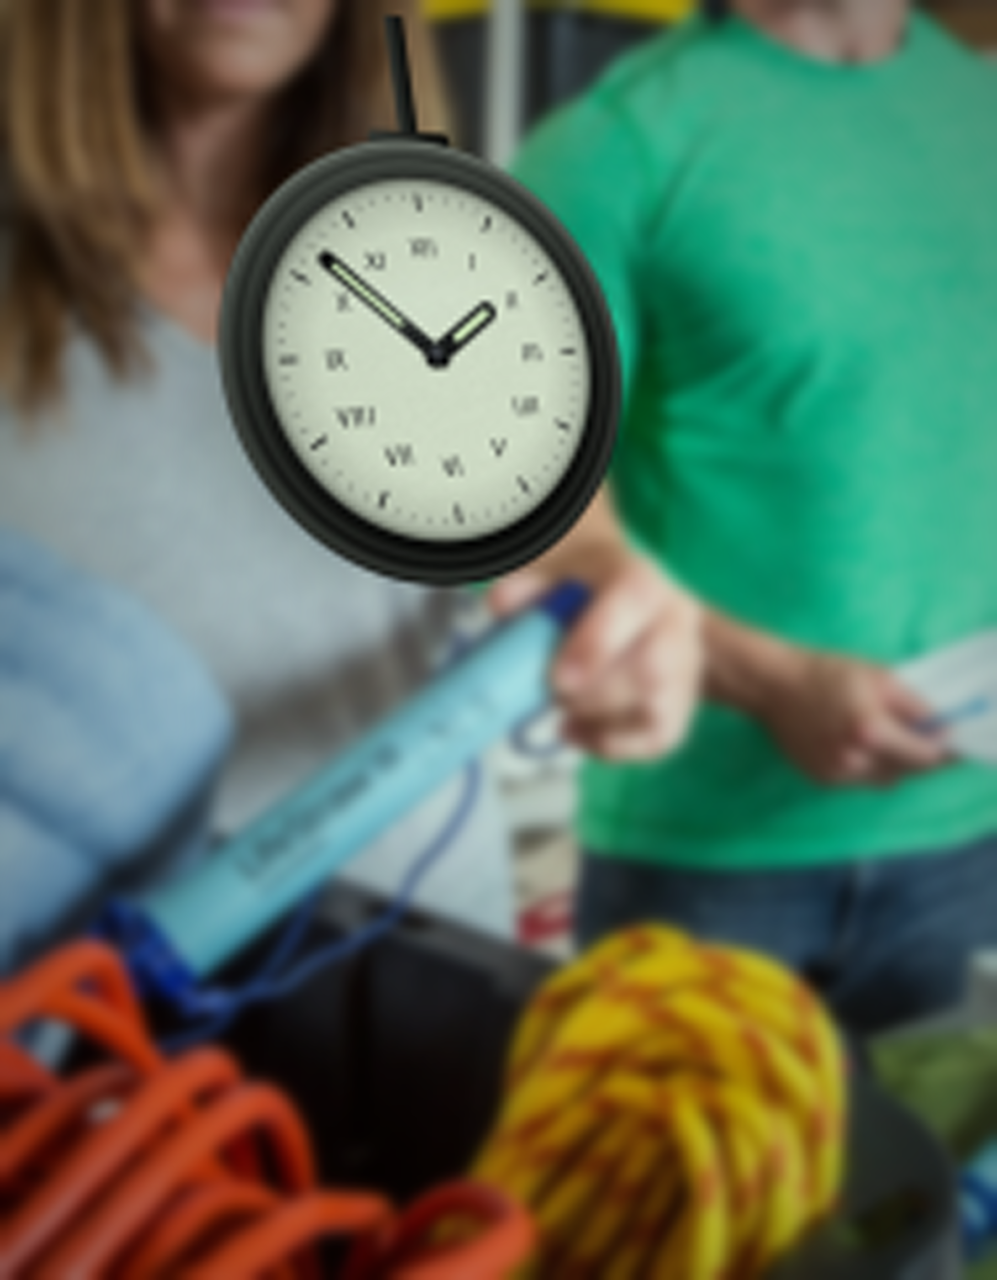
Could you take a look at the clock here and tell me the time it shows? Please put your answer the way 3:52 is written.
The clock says 1:52
